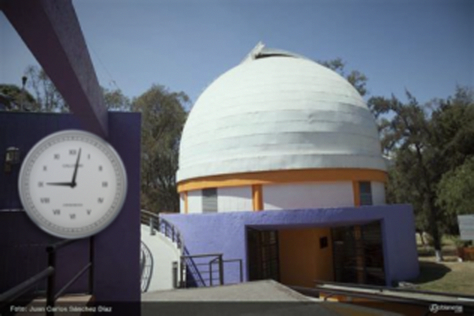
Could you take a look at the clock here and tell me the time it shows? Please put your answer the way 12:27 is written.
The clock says 9:02
